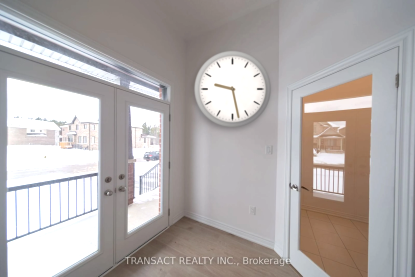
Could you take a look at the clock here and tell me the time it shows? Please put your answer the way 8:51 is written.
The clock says 9:28
